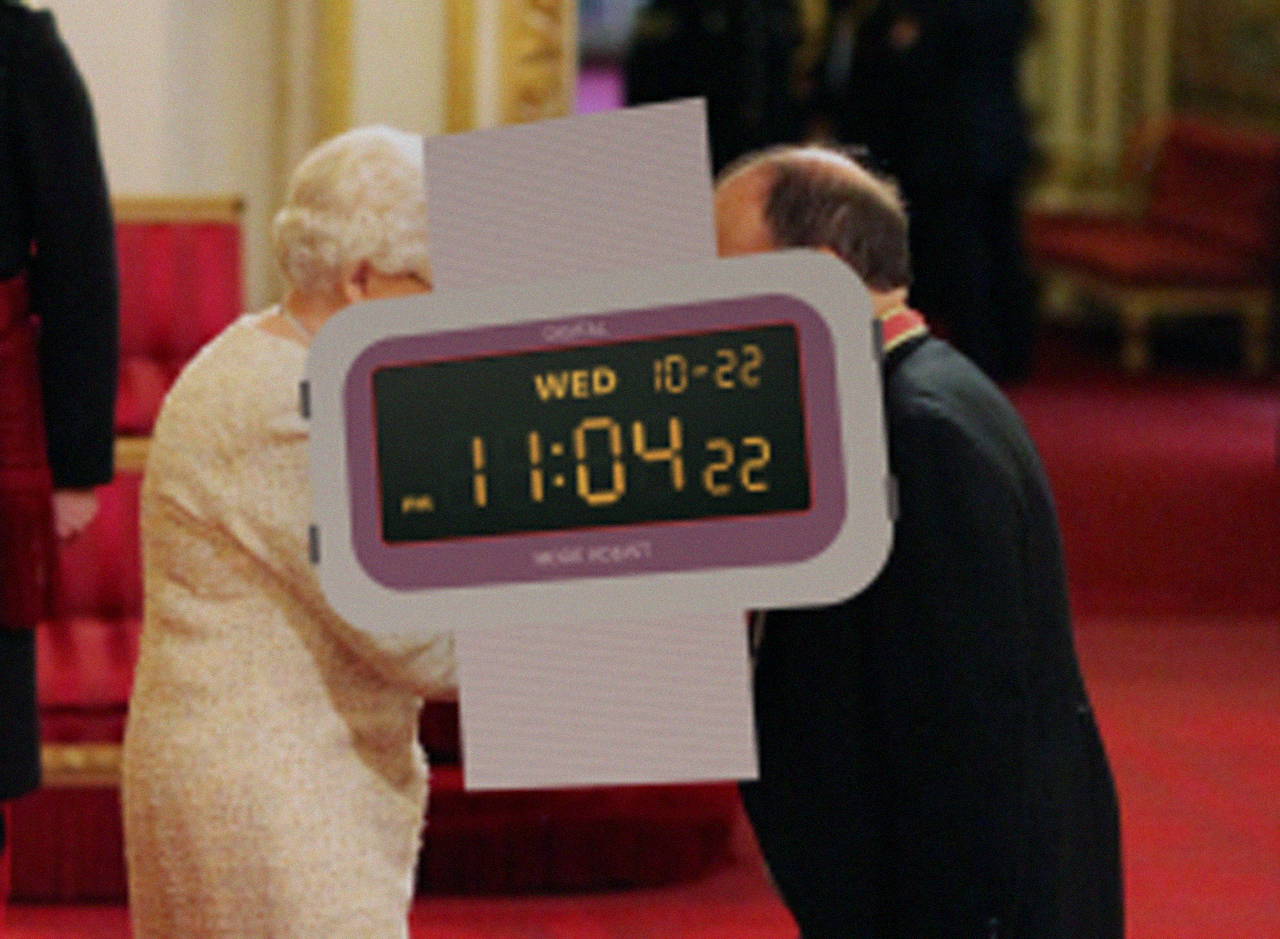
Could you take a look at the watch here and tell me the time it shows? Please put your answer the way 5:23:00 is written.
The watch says 11:04:22
